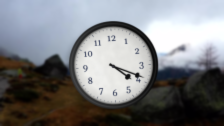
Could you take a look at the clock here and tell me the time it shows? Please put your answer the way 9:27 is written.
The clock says 4:19
